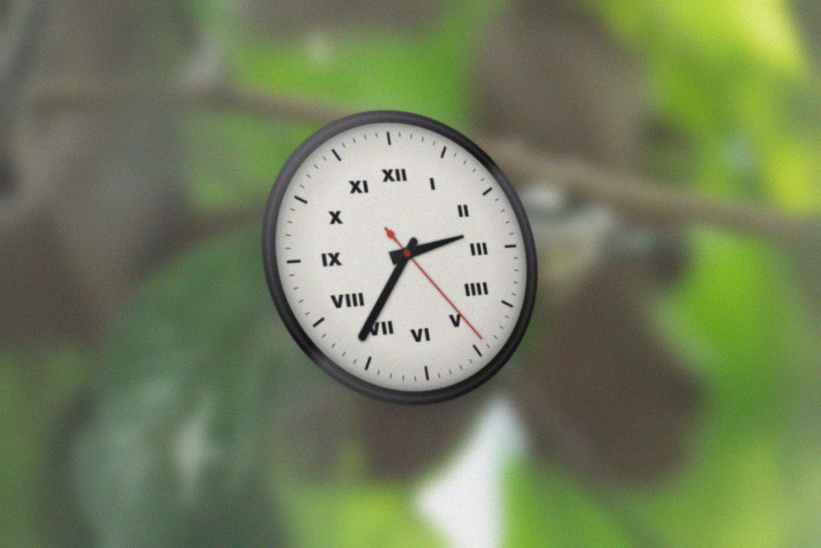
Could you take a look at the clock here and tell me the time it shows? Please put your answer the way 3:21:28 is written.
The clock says 2:36:24
